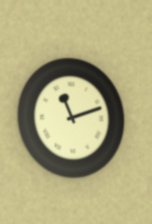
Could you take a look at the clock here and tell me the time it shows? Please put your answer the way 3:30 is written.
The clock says 11:12
